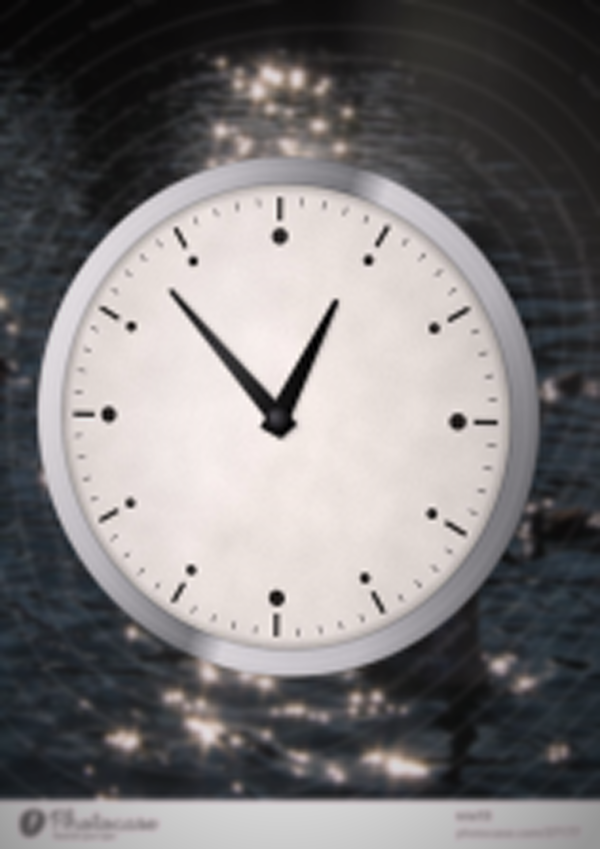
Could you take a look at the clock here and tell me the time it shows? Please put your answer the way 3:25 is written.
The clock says 12:53
